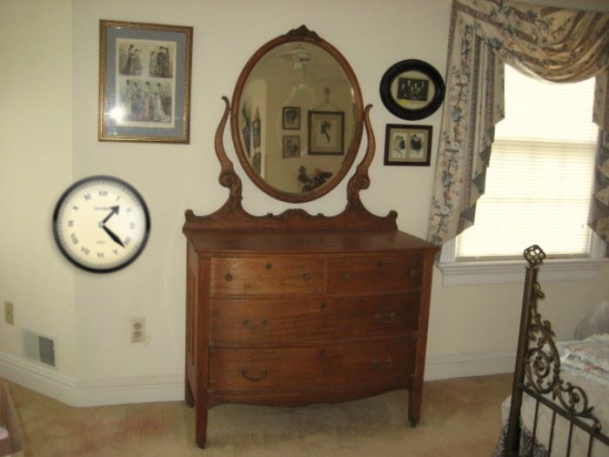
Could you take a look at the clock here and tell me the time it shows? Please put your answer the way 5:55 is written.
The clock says 1:22
